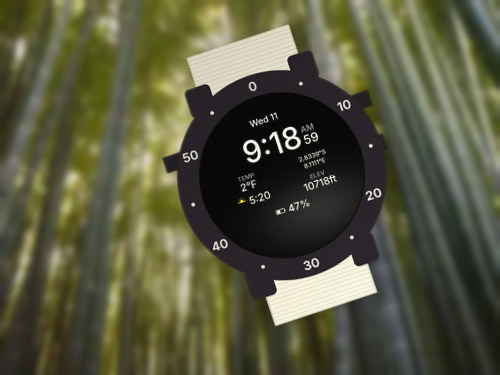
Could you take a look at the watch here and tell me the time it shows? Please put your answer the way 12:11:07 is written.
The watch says 9:18:59
